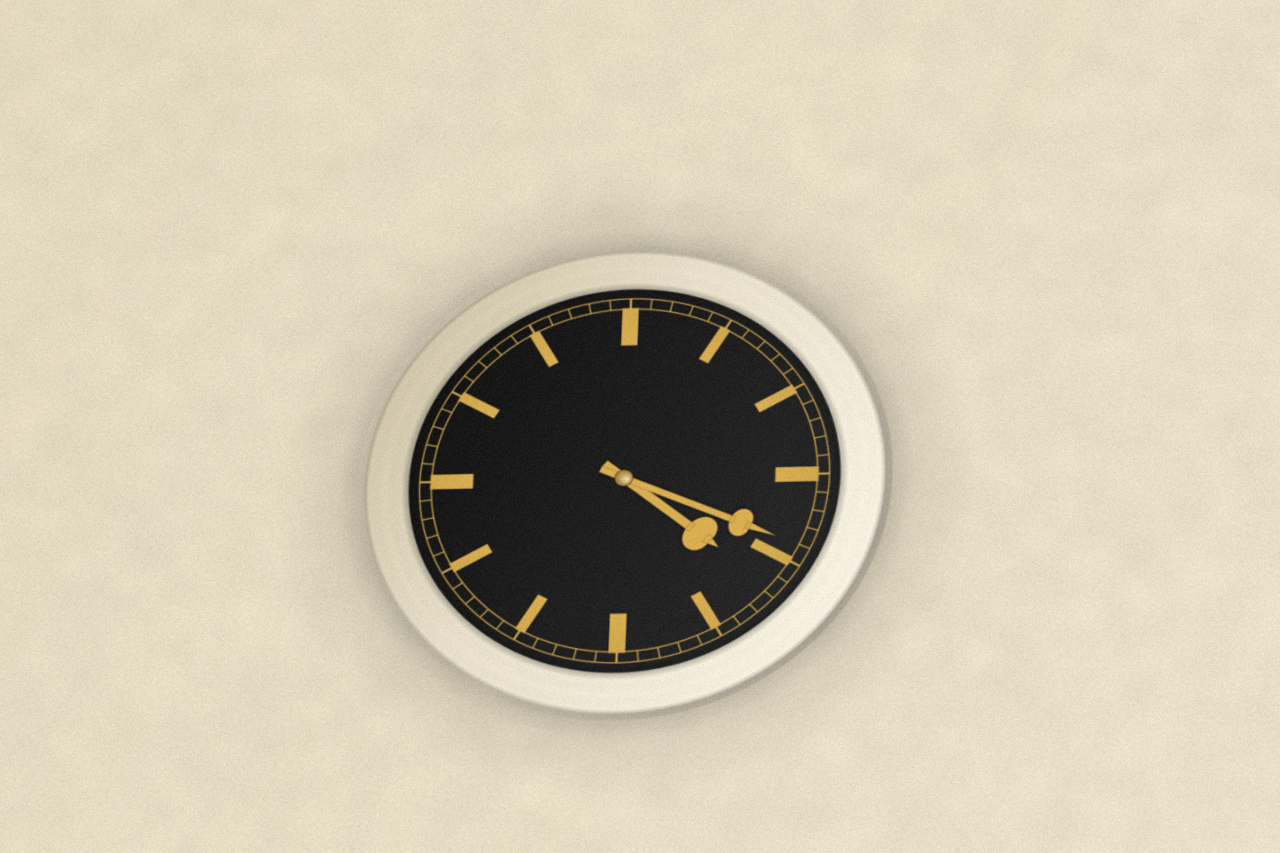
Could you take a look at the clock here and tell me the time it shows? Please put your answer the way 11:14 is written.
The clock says 4:19
